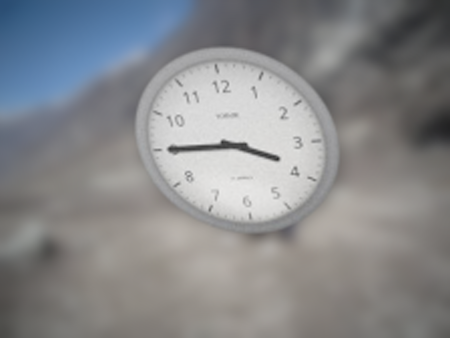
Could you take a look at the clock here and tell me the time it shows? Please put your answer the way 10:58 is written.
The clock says 3:45
